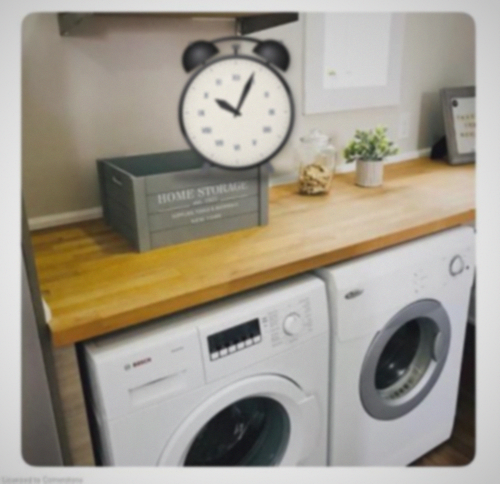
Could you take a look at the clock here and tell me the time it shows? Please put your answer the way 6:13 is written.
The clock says 10:04
